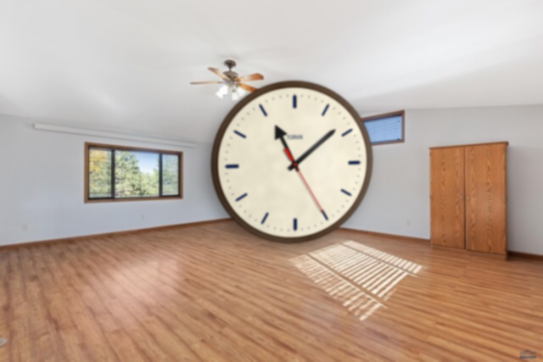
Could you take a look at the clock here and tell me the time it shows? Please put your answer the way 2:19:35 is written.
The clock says 11:08:25
